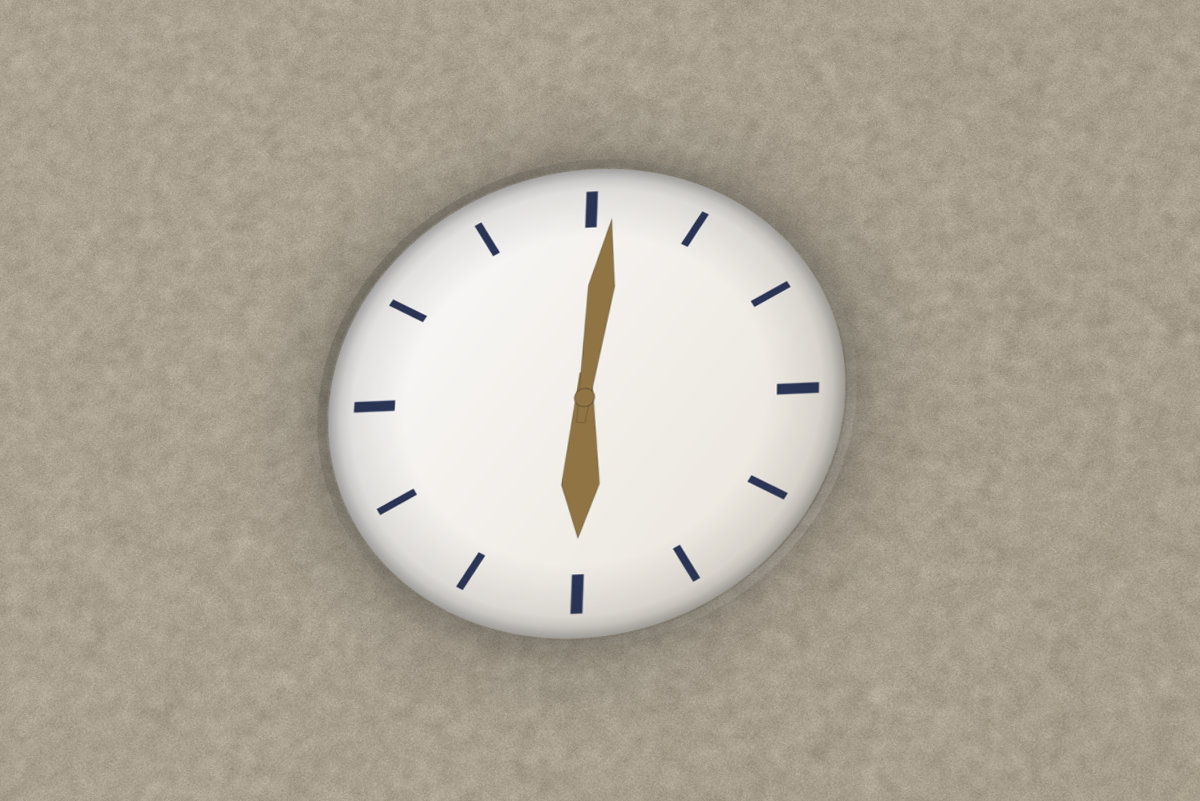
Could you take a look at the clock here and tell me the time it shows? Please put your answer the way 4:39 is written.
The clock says 6:01
